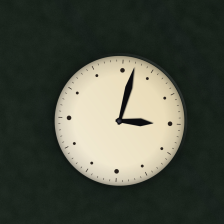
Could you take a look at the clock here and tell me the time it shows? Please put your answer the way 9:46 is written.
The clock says 3:02
